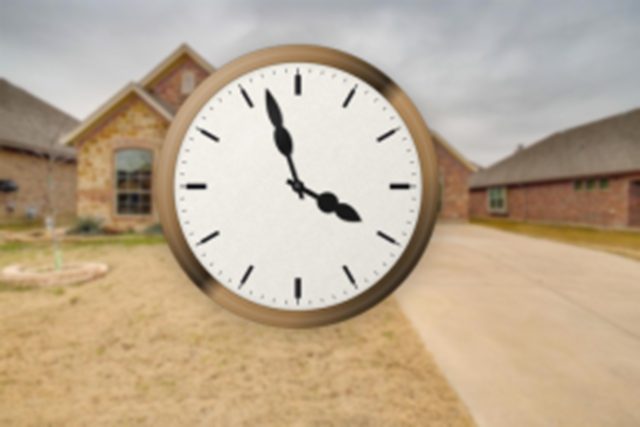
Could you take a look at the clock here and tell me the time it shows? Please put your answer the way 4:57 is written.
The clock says 3:57
